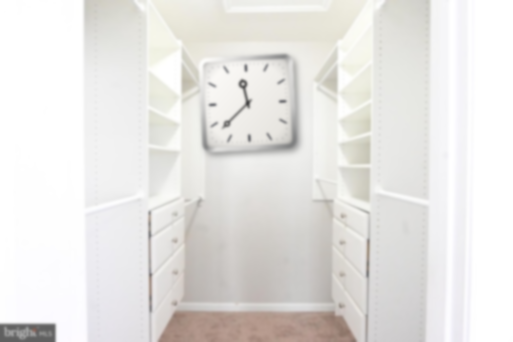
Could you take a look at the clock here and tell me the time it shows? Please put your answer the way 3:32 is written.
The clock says 11:38
